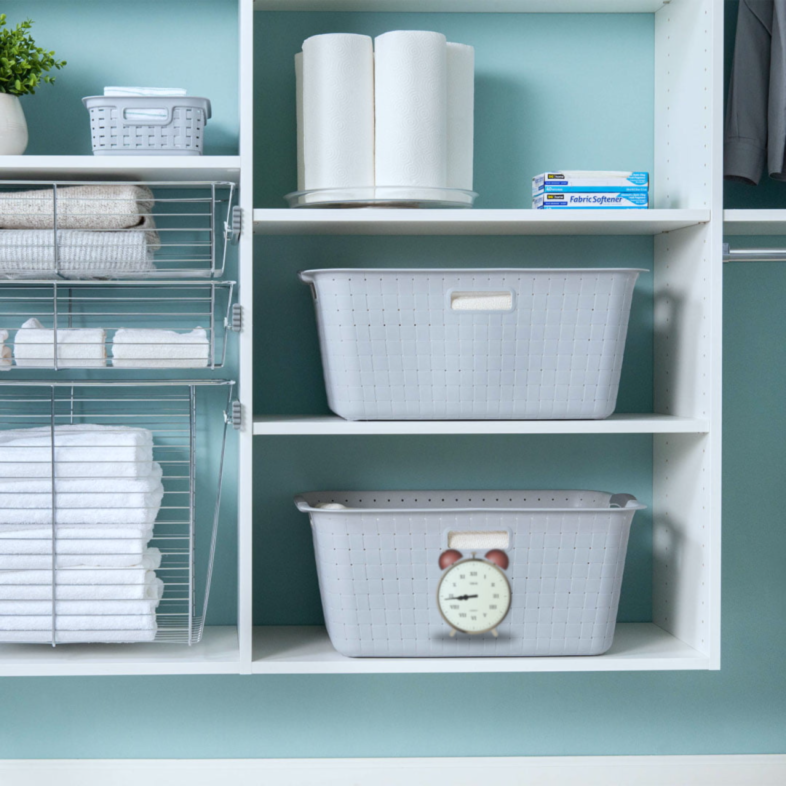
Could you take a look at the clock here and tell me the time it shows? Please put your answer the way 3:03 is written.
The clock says 8:44
